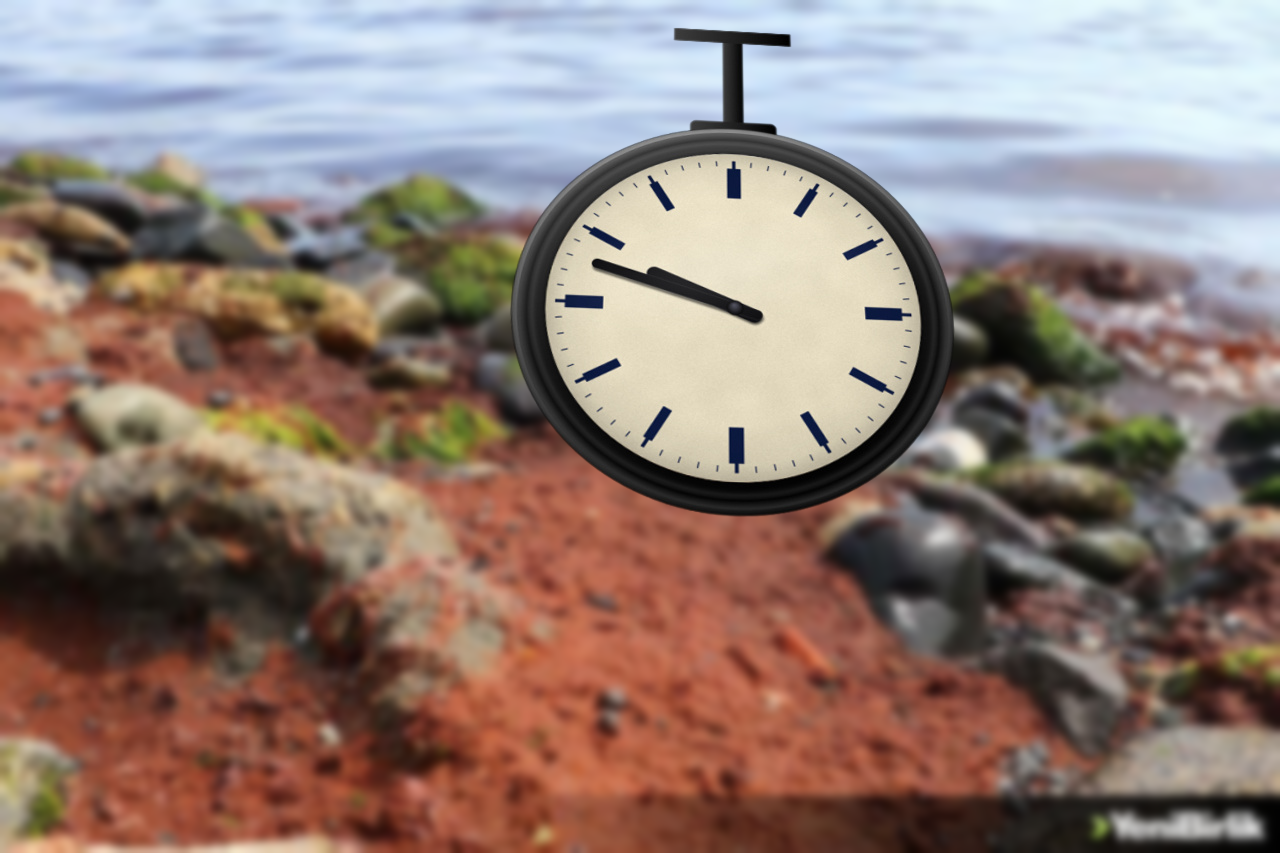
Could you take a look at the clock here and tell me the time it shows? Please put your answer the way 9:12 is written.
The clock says 9:48
